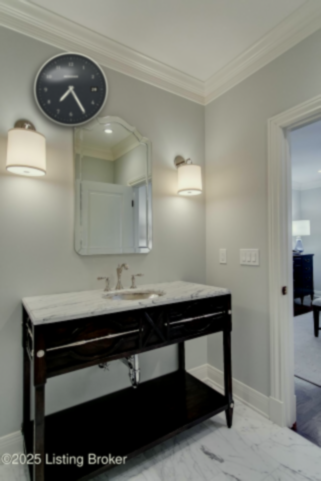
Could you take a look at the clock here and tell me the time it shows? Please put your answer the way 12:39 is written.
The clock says 7:25
